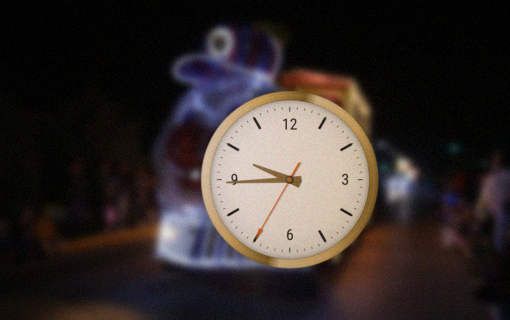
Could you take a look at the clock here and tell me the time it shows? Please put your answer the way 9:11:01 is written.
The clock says 9:44:35
